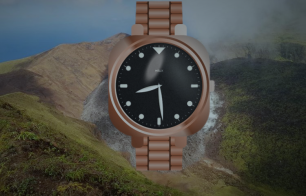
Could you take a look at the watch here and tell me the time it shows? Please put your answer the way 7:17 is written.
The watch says 8:29
